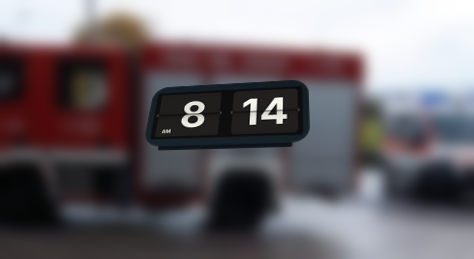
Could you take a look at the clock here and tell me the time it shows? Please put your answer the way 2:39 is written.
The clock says 8:14
